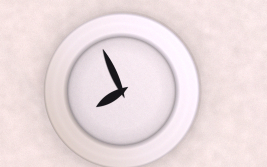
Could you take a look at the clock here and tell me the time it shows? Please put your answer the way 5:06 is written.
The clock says 7:56
